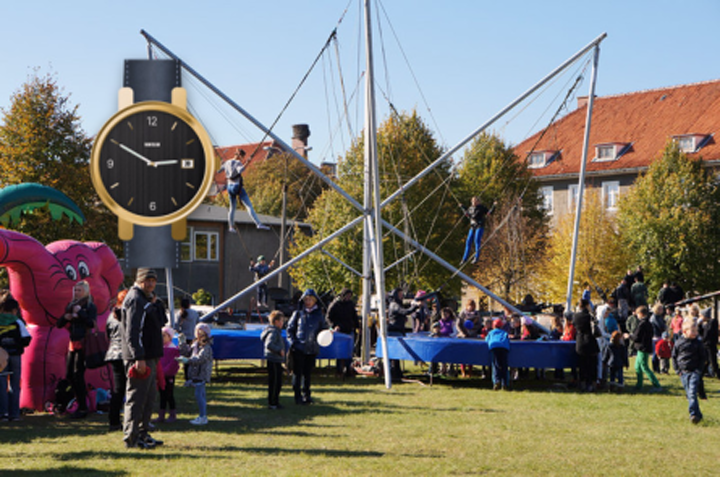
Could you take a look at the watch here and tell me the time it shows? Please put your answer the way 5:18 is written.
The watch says 2:50
